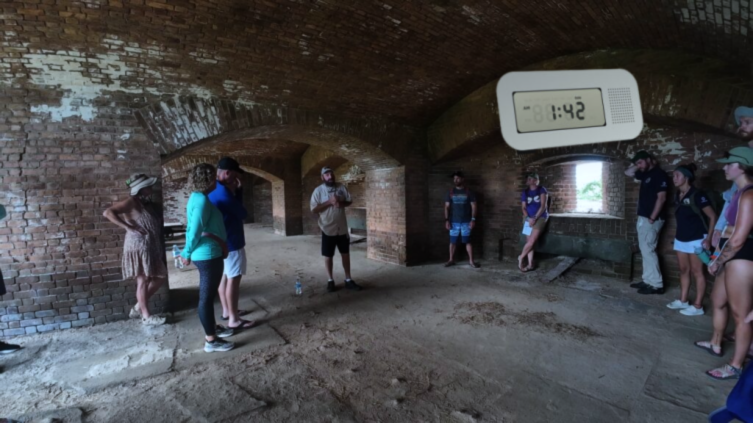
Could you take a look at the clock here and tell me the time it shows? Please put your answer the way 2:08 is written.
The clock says 1:42
